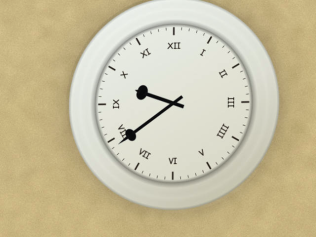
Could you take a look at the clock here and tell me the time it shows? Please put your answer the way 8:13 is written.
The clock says 9:39
